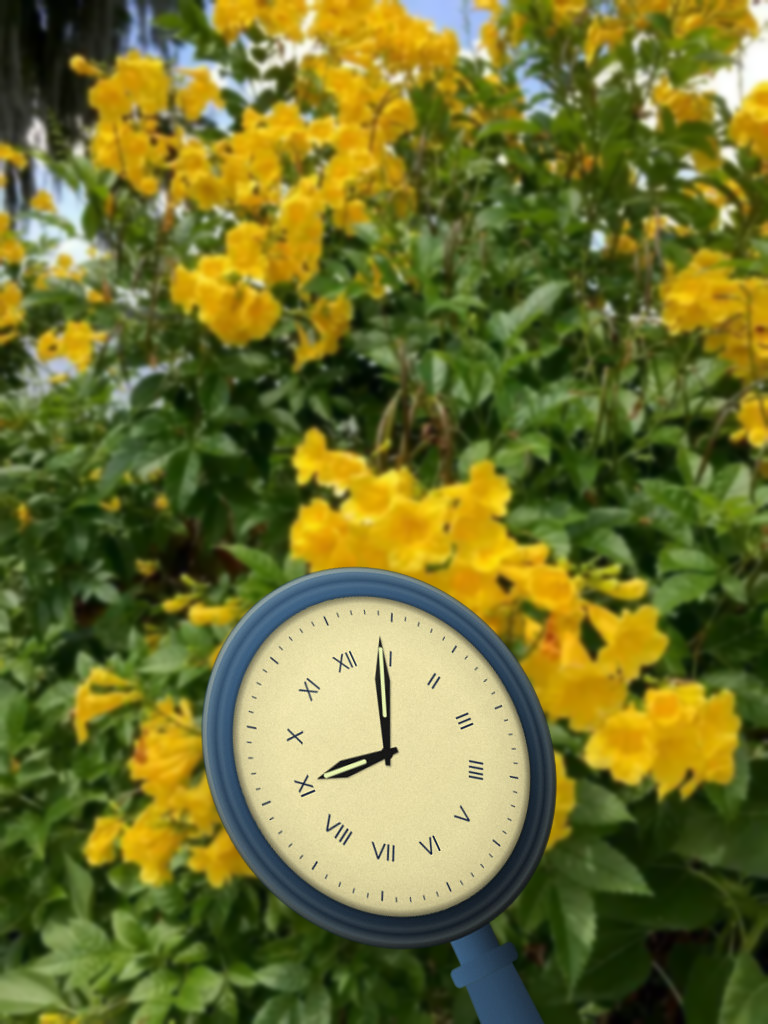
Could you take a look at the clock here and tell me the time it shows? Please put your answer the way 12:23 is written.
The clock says 9:04
